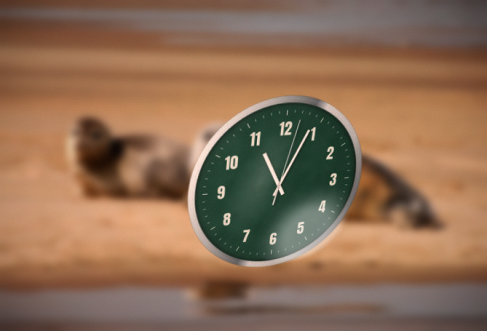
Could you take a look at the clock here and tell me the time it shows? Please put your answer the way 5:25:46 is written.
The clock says 11:04:02
